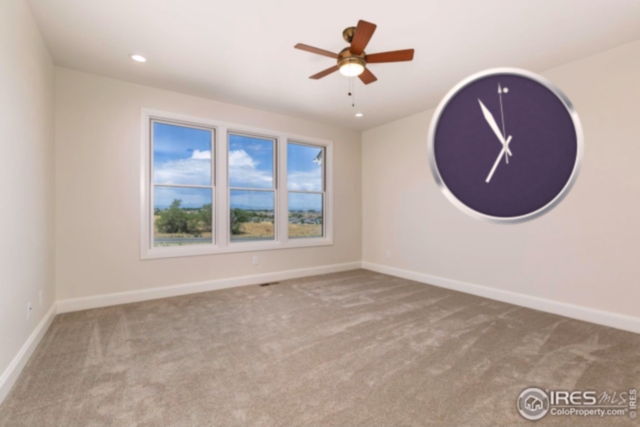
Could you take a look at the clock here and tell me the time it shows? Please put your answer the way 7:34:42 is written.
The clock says 6:54:59
